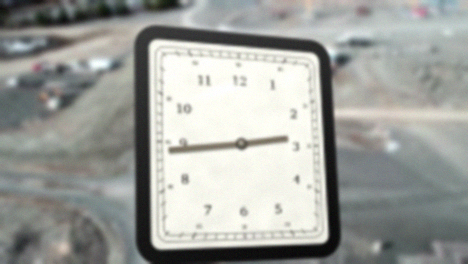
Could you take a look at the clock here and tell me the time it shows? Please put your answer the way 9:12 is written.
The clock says 2:44
